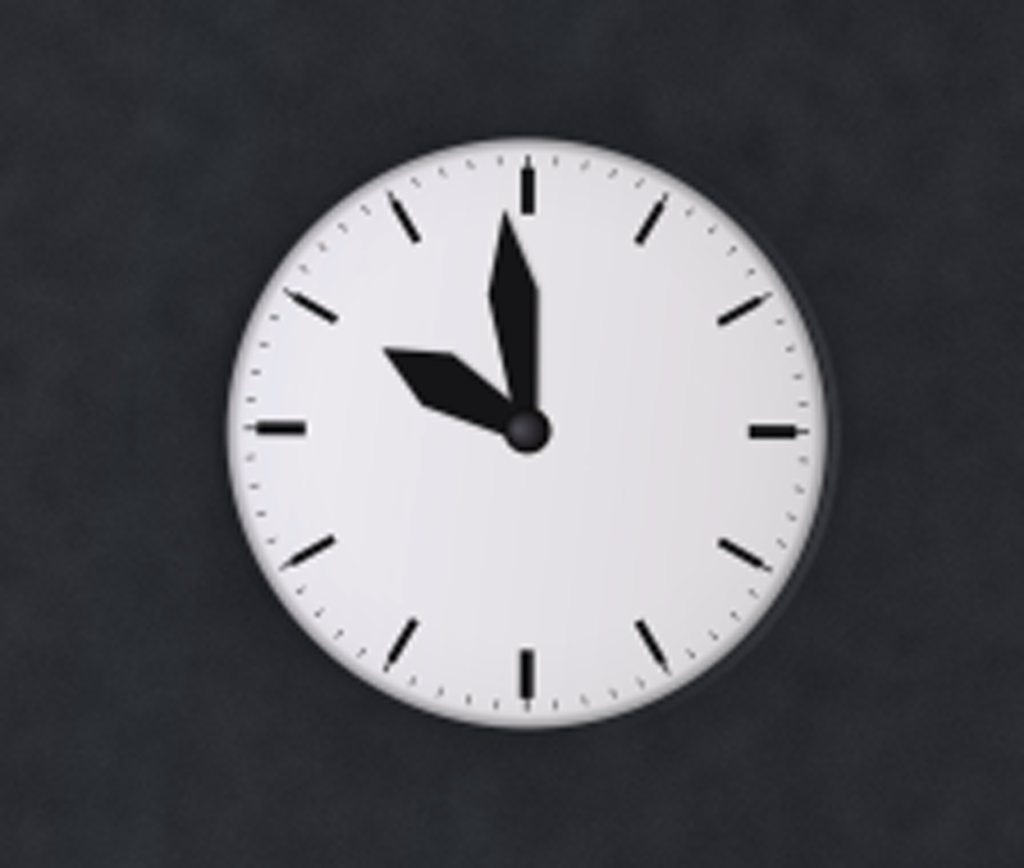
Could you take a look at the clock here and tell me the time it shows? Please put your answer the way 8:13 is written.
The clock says 9:59
